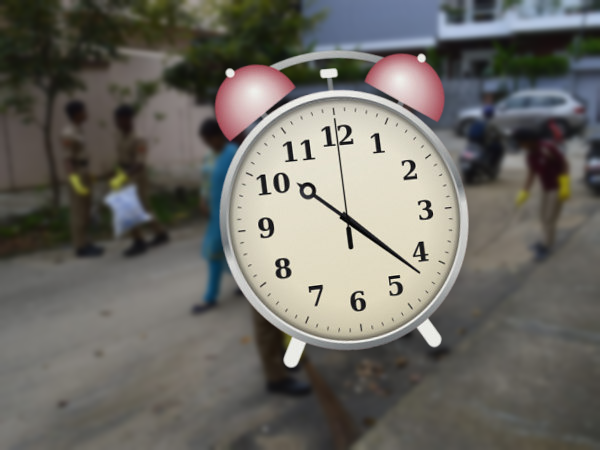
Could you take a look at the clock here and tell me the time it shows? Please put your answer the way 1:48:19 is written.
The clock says 10:22:00
